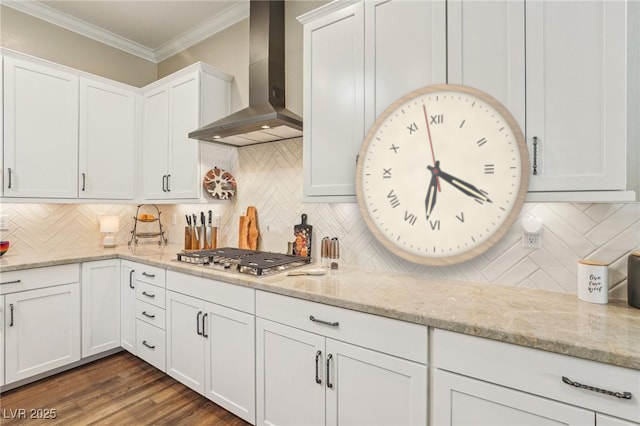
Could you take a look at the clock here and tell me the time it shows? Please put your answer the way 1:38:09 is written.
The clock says 6:19:58
